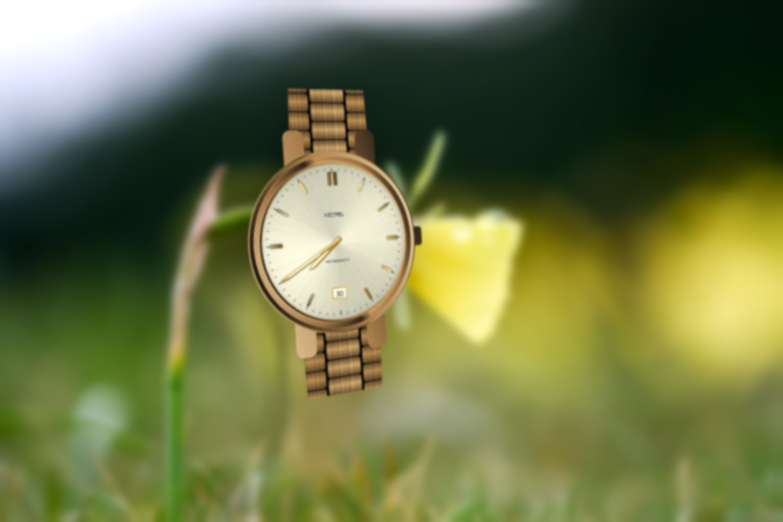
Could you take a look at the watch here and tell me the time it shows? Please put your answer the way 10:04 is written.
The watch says 7:40
